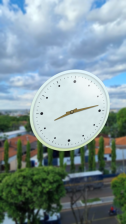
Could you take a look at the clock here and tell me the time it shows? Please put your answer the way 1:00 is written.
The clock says 8:13
